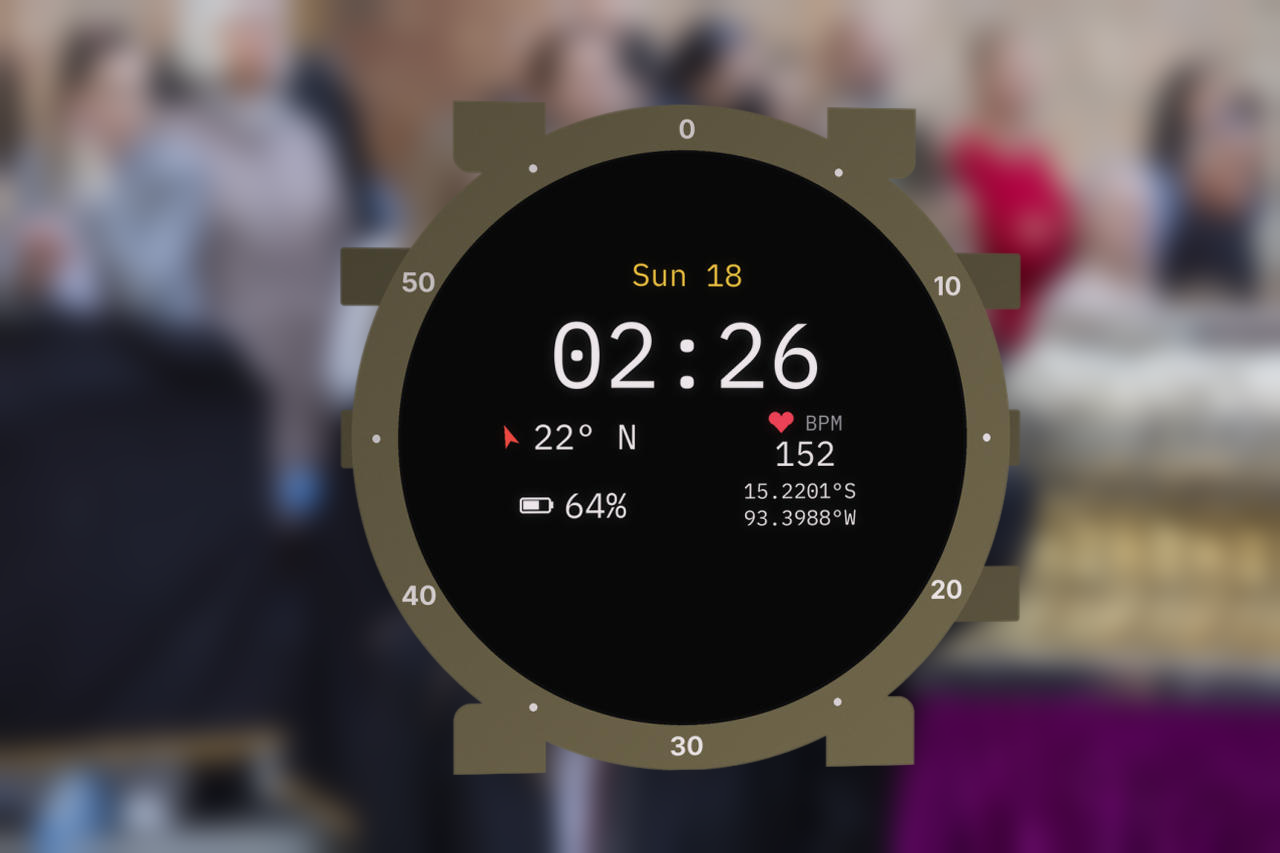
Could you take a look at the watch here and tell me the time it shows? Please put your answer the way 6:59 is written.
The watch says 2:26
